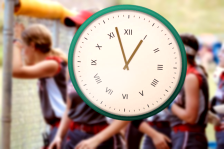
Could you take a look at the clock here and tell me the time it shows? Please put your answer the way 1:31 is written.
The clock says 12:57
